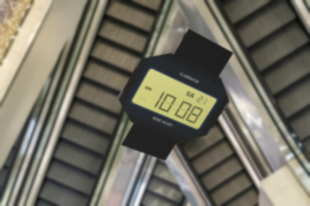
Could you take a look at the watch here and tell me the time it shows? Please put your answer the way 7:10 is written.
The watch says 10:08
